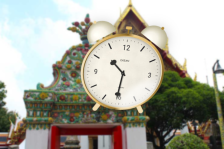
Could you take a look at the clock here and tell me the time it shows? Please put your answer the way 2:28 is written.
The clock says 10:31
